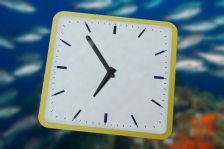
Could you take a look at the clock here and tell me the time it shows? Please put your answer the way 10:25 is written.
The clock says 6:54
